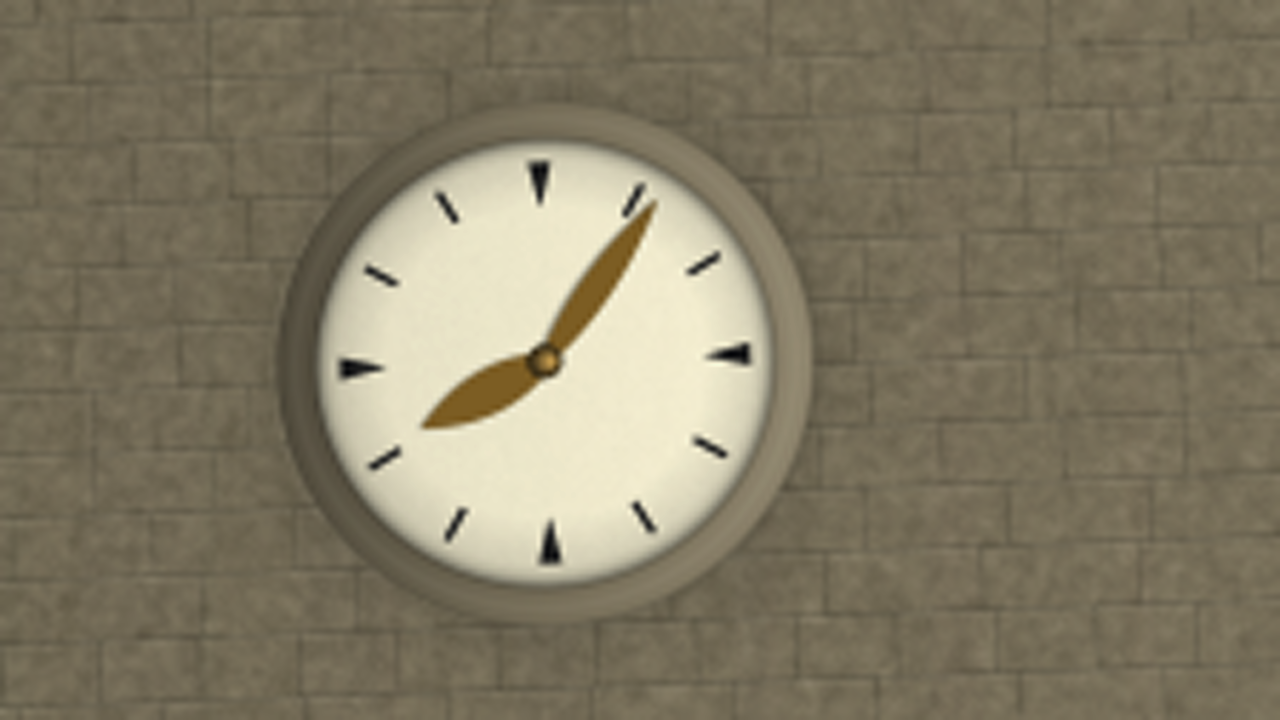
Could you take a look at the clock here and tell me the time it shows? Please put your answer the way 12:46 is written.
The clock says 8:06
